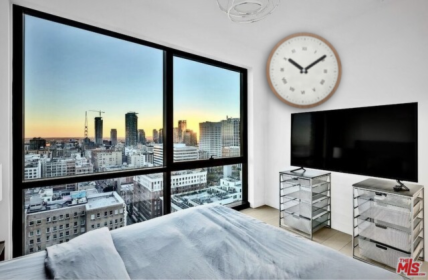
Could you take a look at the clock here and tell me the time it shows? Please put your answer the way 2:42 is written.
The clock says 10:09
